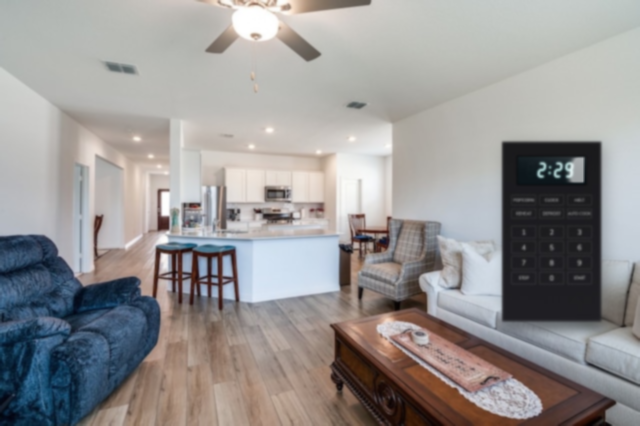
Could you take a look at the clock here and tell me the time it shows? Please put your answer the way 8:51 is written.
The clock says 2:29
